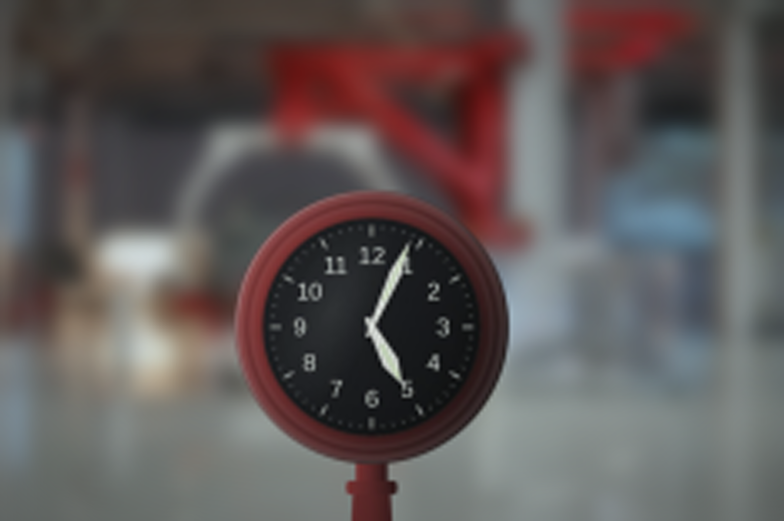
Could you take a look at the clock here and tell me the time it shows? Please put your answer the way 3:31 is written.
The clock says 5:04
